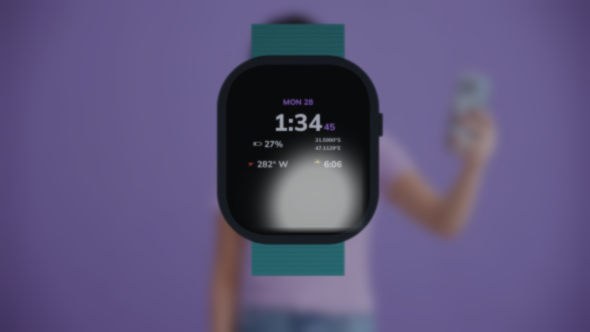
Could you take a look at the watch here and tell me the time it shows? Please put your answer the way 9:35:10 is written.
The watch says 1:34:45
